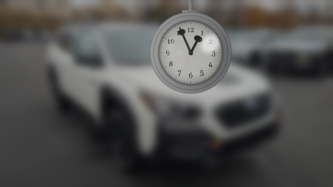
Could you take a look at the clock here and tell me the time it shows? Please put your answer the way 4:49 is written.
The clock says 12:56
